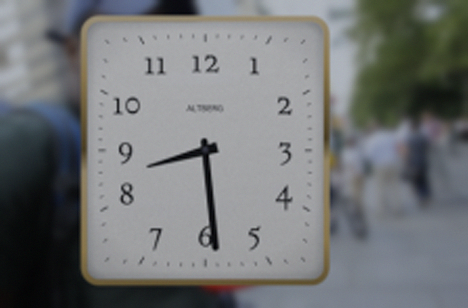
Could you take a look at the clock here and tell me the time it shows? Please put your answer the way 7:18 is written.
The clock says 8:29
